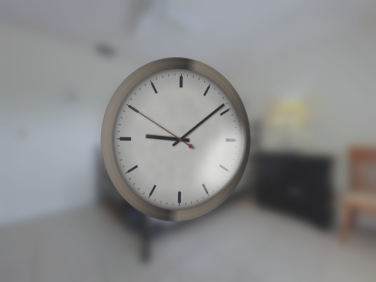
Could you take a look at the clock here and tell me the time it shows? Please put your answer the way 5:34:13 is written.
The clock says 9:08:50
